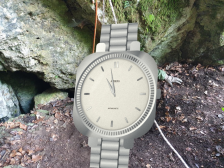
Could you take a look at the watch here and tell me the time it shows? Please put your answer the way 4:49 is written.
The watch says 10:58
